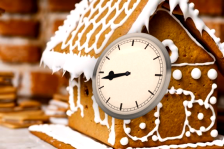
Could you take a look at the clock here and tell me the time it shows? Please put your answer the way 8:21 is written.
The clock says 8:43
